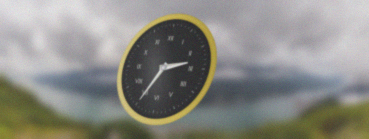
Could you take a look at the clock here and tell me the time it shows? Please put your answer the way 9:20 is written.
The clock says 2:35
